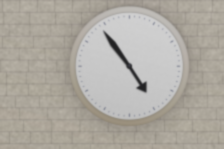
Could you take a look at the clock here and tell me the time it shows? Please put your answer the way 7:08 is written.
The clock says 4:54
